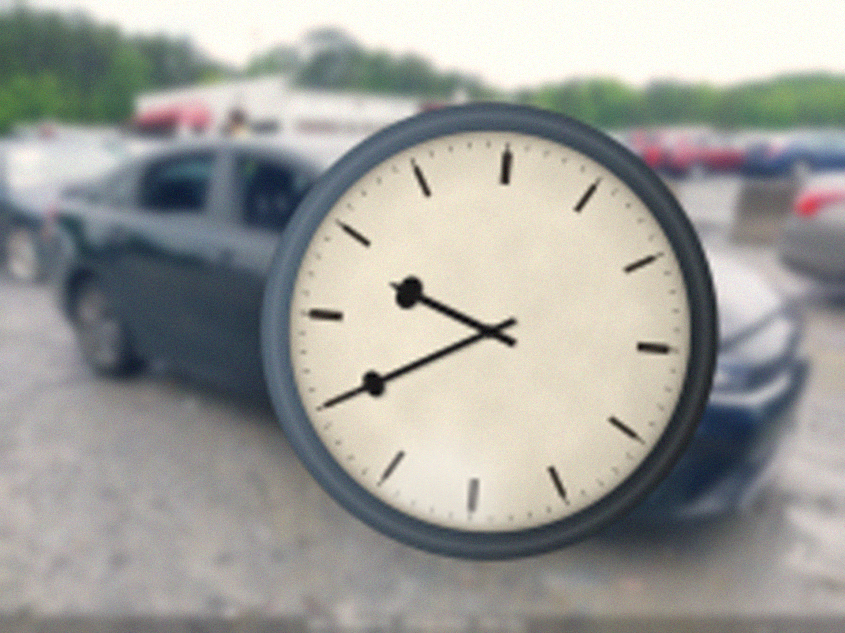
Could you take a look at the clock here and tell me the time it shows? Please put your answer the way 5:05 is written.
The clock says 9:40
